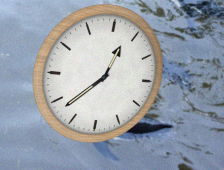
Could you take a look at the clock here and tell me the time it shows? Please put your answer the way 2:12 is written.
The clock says 12:38
